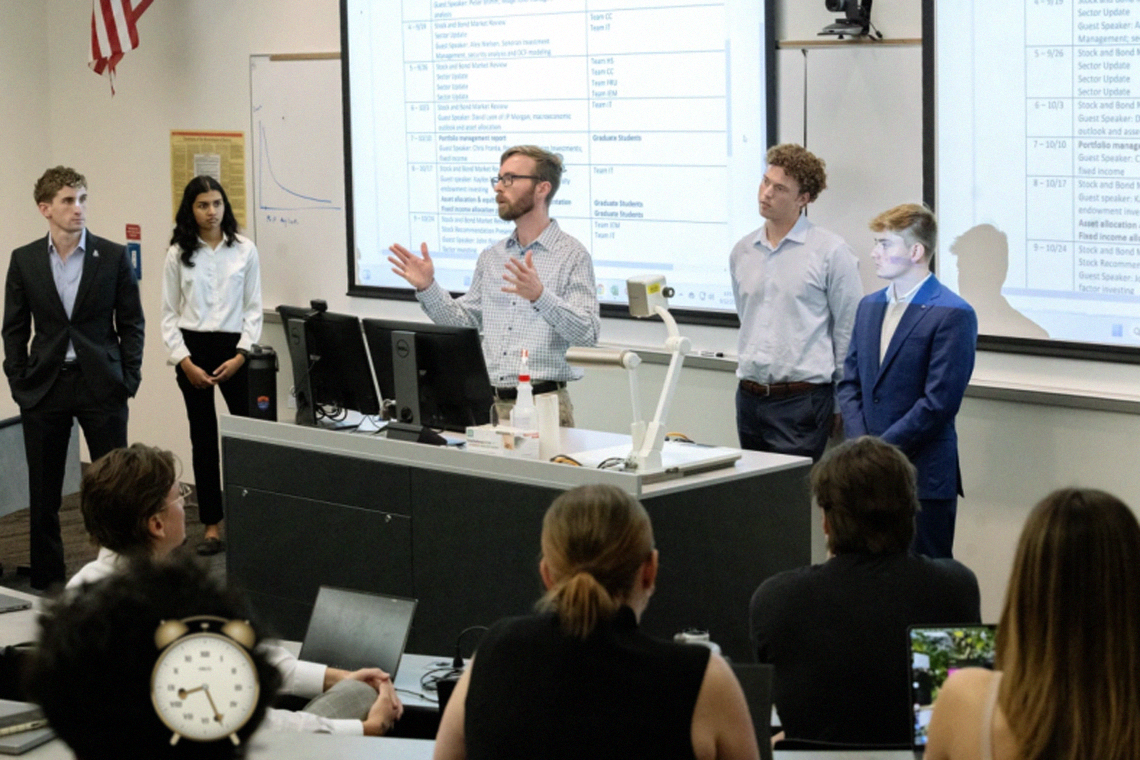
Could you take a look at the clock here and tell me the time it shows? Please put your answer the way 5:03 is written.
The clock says 8:26
